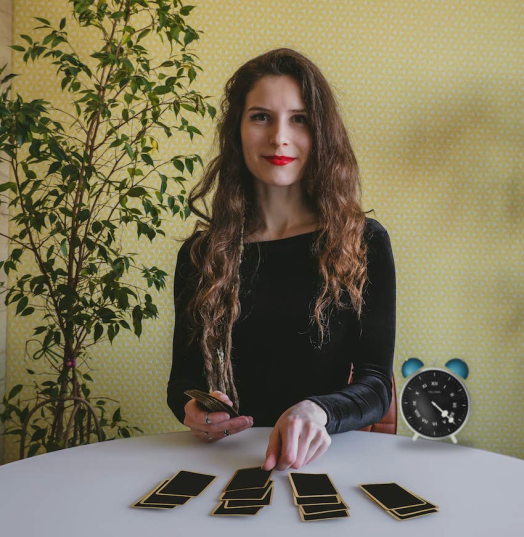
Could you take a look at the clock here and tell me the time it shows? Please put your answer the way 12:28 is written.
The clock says 4:22
